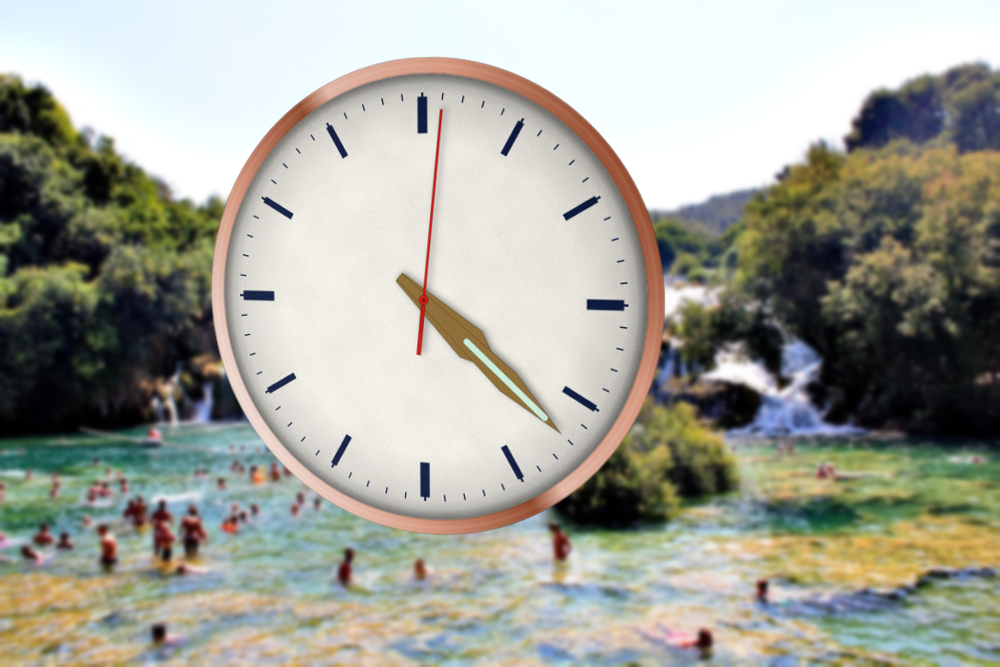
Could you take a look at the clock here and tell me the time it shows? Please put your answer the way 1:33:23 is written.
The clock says 4:22:01
